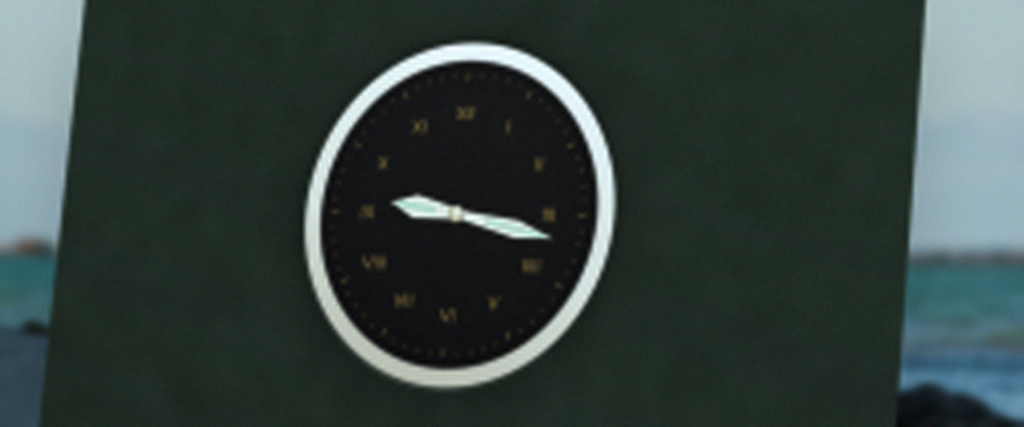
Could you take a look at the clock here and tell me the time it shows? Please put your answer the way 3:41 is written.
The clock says 9:17
